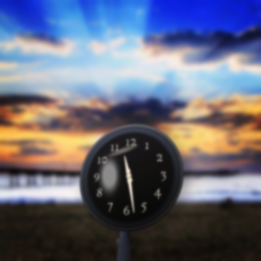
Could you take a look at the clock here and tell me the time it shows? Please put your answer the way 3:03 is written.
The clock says 11:28
